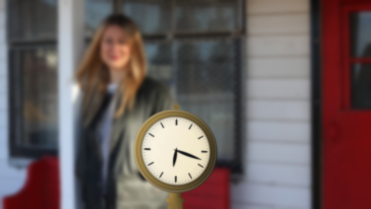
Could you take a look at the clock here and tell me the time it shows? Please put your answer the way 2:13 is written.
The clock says 6:18
